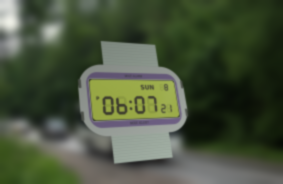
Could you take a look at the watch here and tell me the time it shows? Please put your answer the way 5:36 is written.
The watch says 6:07
